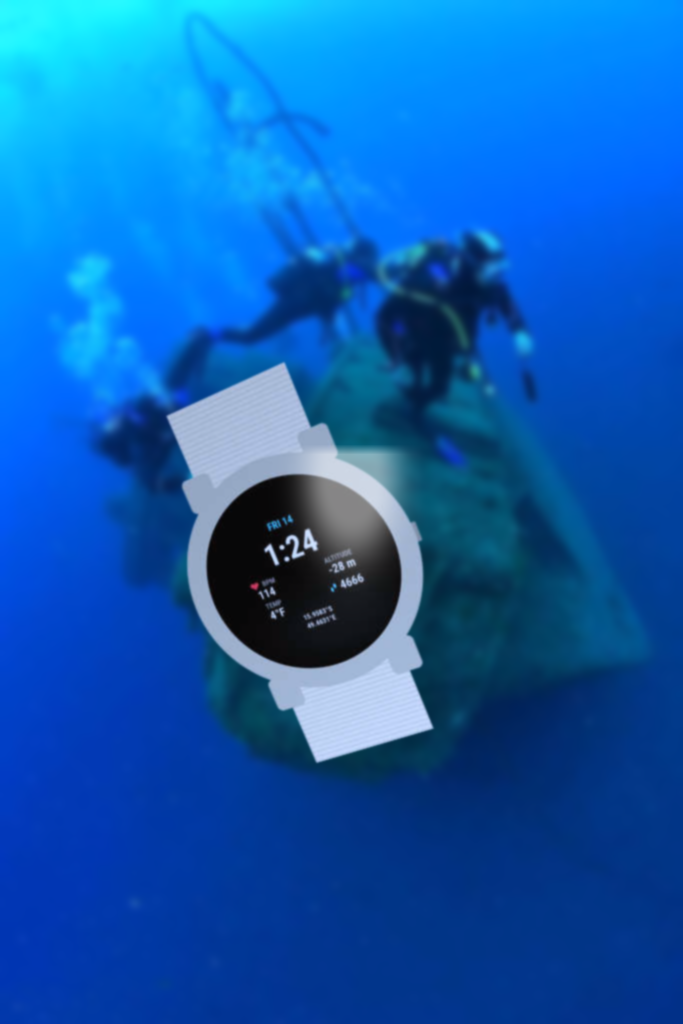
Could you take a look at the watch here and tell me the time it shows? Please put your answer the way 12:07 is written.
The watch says 1:24
